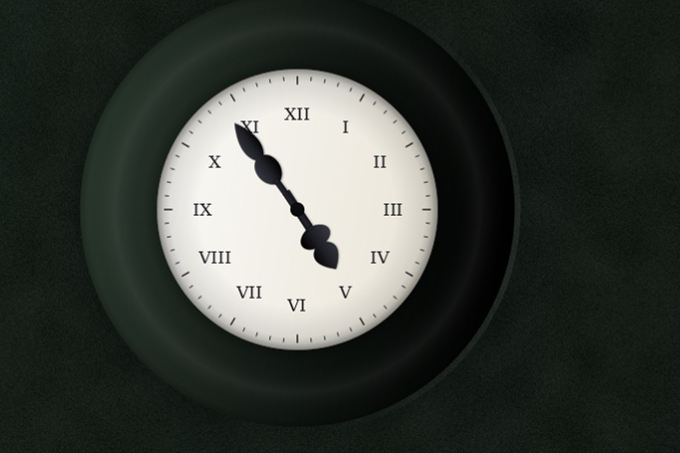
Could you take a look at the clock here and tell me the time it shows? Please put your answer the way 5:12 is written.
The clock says 4:54
